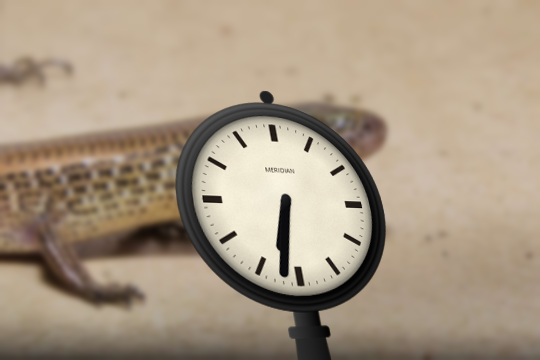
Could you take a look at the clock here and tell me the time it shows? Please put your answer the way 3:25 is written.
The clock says 6:32
